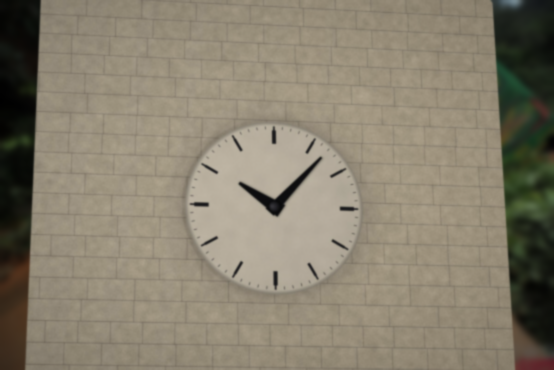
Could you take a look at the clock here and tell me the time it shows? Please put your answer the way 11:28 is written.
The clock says 10:07
